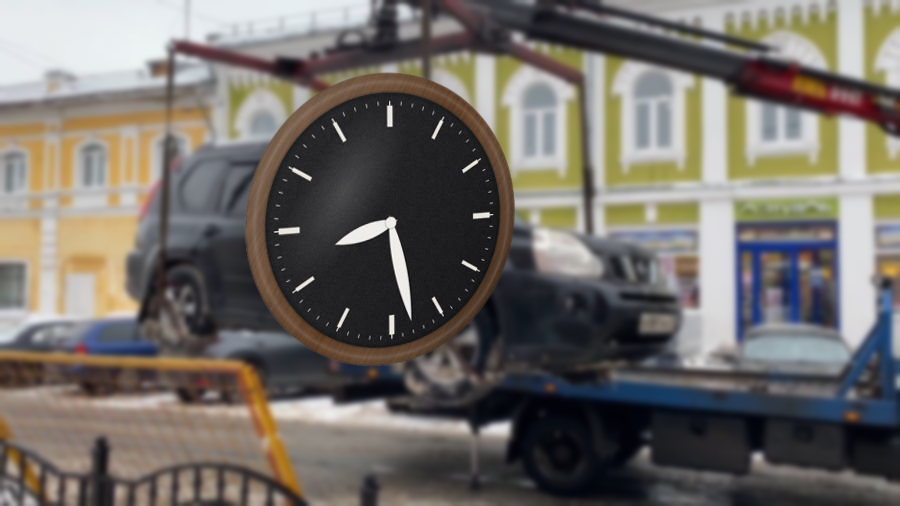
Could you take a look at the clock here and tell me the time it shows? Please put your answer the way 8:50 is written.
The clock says 8:28
